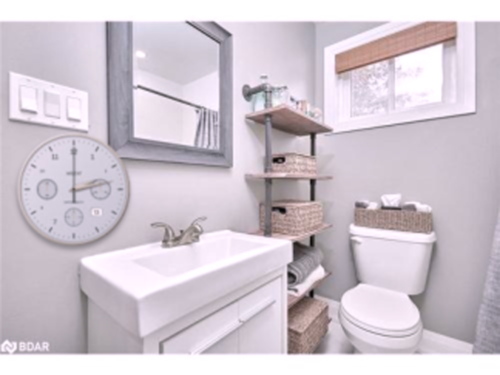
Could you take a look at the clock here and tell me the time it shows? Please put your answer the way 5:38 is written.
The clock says 2:13
